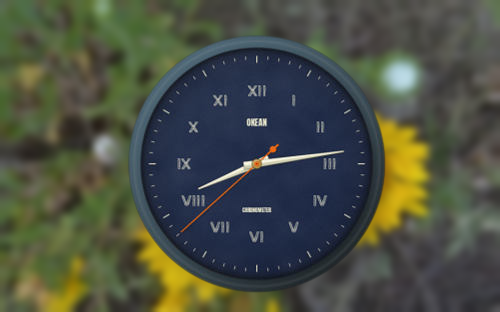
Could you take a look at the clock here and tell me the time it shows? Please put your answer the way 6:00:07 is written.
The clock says 8:13:38
